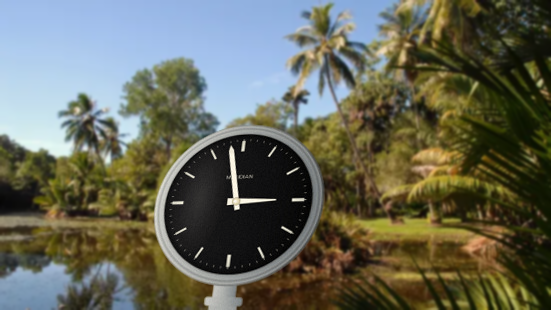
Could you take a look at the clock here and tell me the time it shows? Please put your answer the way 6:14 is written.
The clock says 2:58
